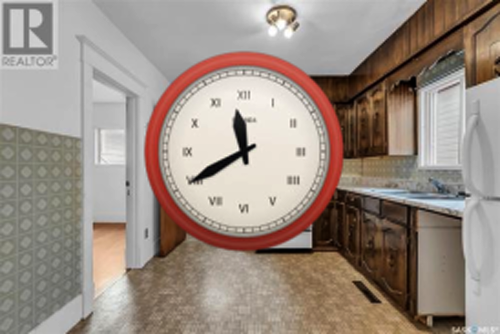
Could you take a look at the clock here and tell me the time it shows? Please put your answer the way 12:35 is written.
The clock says 11:40
